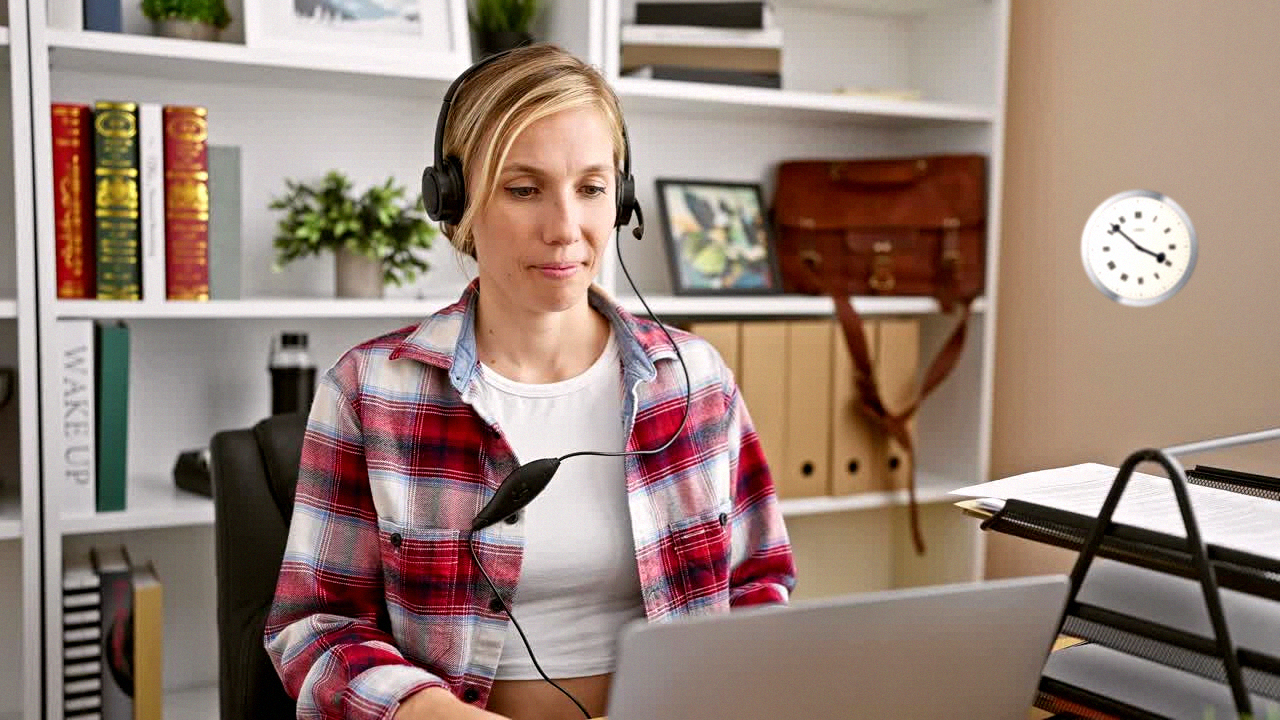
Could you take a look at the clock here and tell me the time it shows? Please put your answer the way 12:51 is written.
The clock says 3:52
